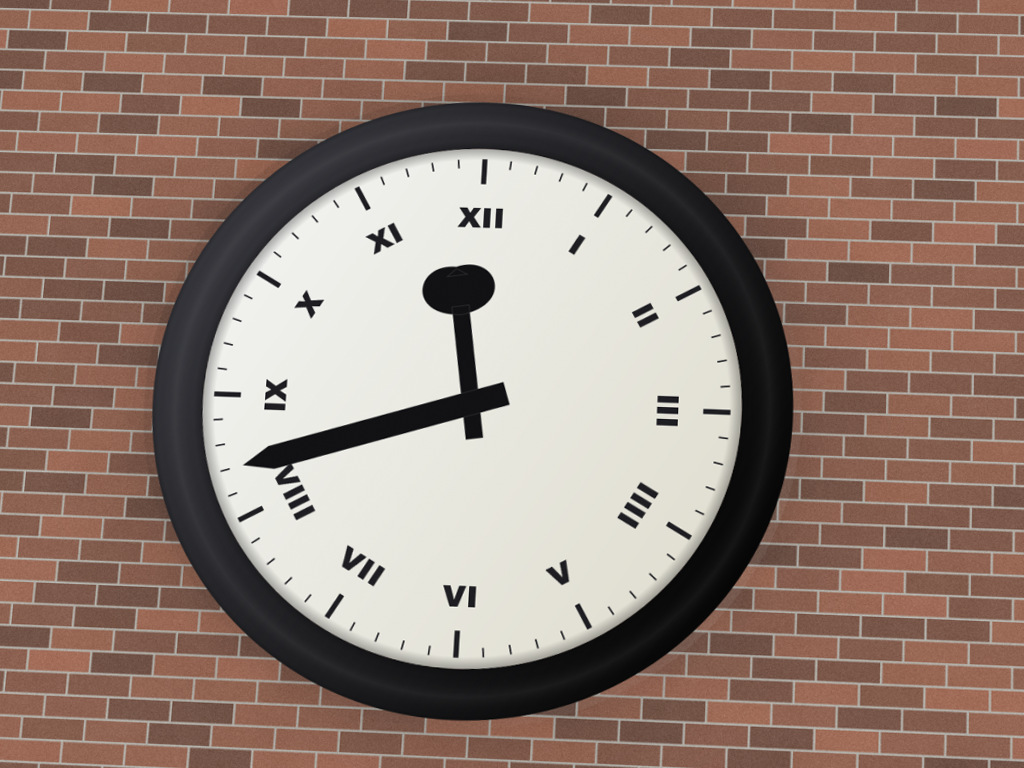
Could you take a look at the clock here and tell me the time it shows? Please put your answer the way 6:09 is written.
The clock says 11:42
